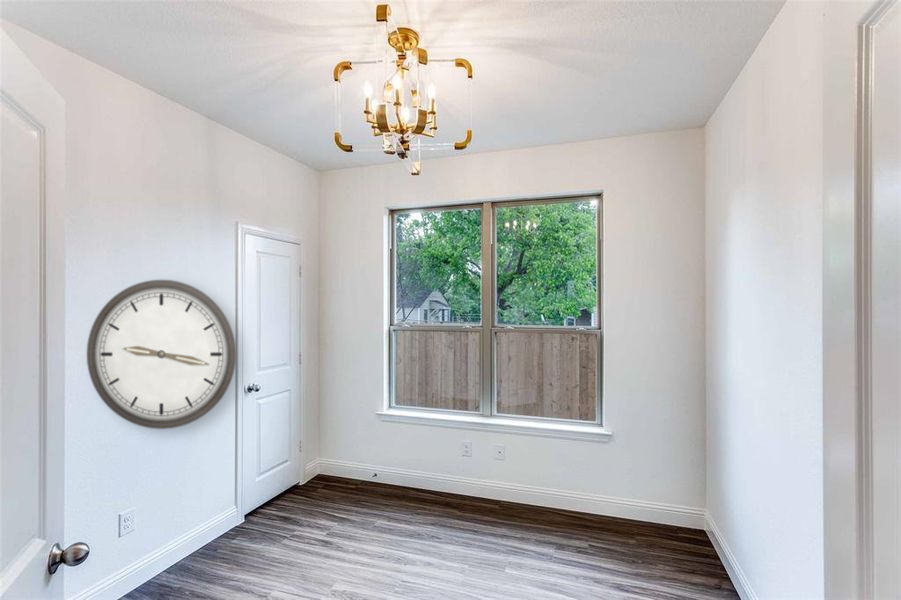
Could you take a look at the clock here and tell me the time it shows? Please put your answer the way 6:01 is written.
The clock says 9:17
